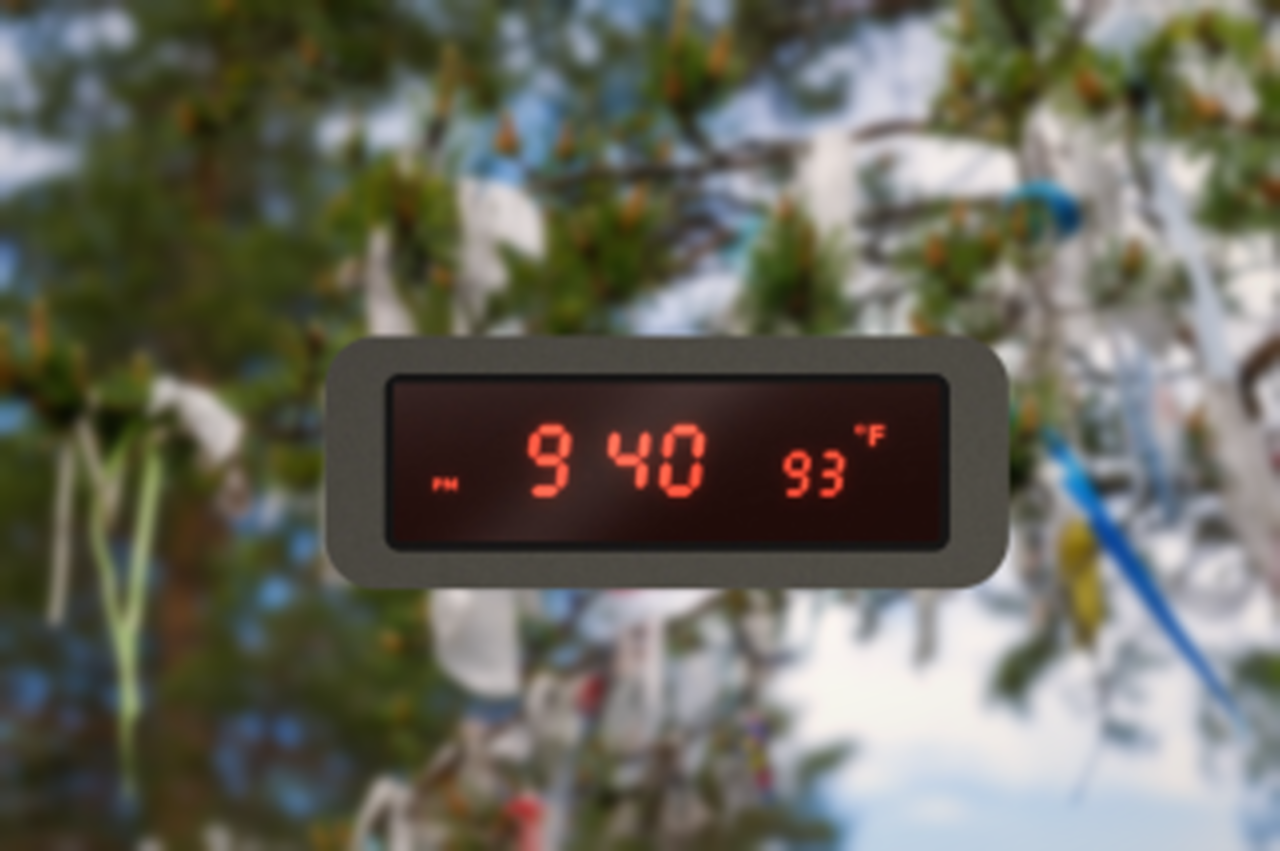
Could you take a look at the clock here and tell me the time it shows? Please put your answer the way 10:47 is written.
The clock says 9:40
